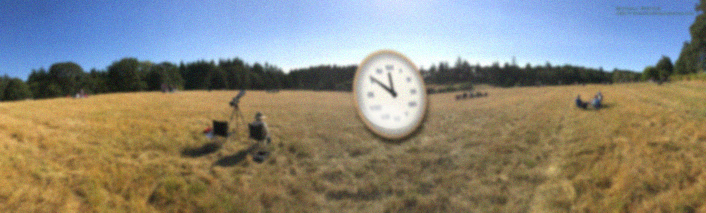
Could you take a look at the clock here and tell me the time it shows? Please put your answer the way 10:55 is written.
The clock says 11:51
